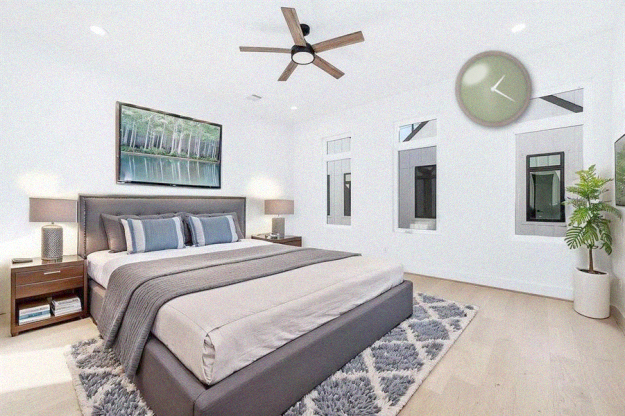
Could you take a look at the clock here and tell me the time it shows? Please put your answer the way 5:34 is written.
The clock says 1:20
